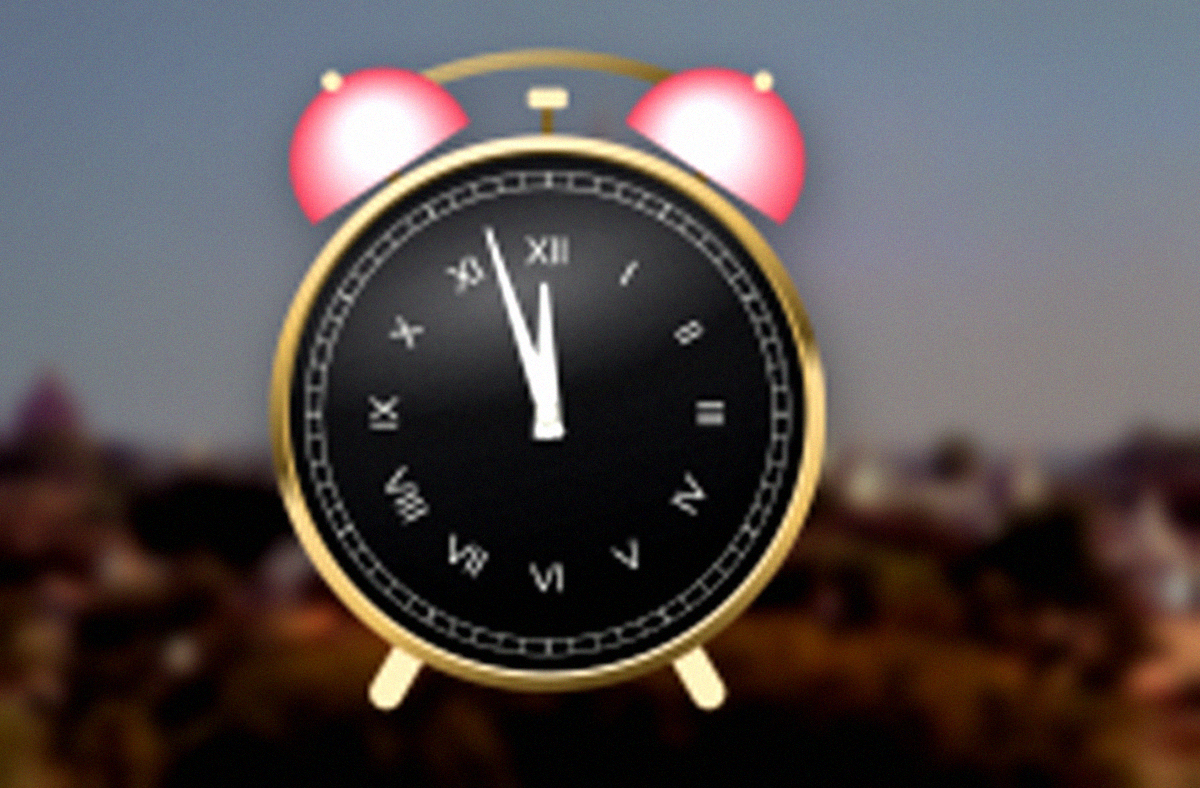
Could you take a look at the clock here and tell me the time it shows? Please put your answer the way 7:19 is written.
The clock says 11:57
